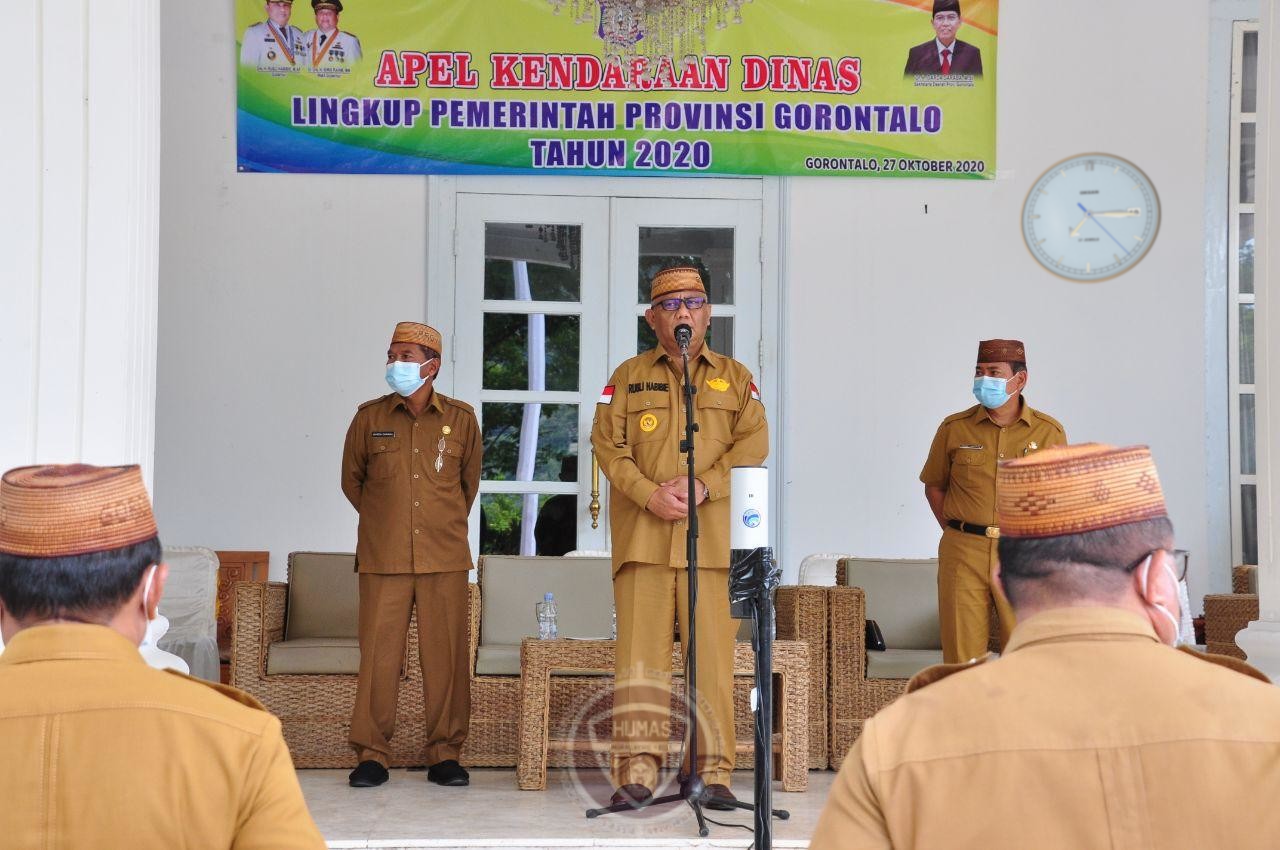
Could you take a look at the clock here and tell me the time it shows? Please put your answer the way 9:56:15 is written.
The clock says 7:15:23
